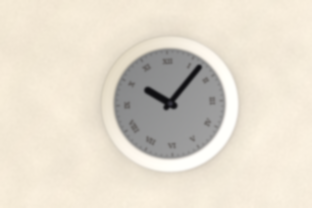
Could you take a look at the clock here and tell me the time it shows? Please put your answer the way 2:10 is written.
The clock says 10:07
